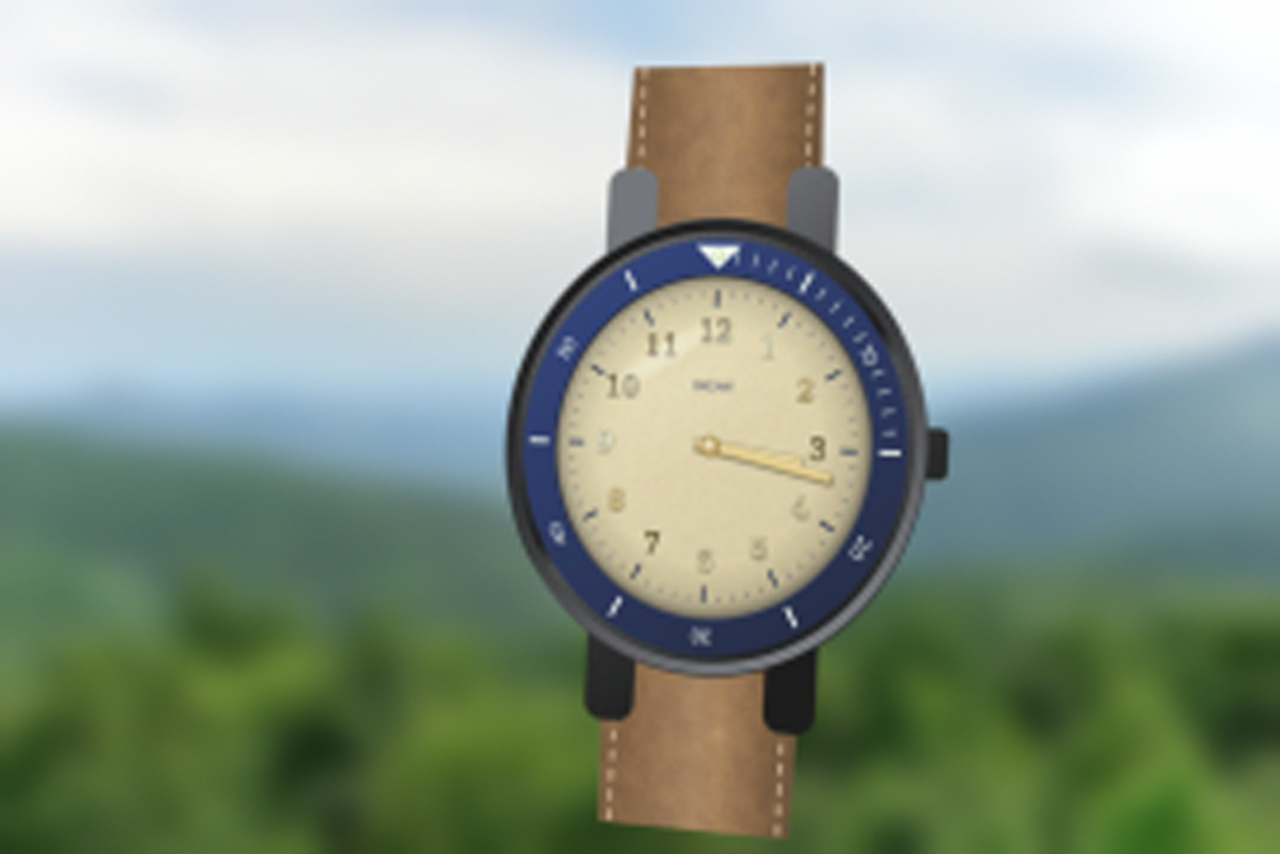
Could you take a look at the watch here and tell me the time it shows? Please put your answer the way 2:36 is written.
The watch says 3:17
